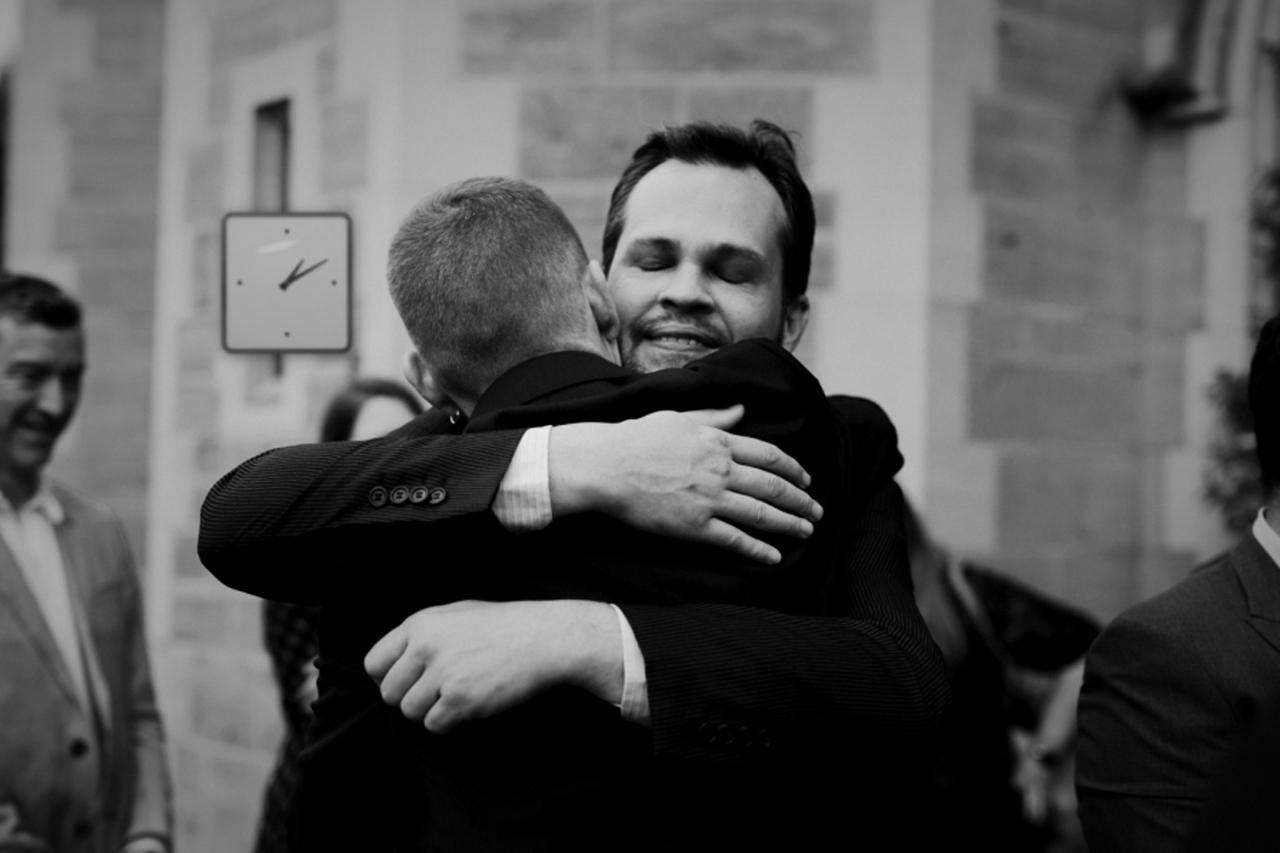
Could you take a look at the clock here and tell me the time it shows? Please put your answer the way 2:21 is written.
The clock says 1:10
